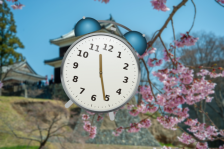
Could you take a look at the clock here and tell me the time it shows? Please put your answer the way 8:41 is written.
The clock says 11:26
